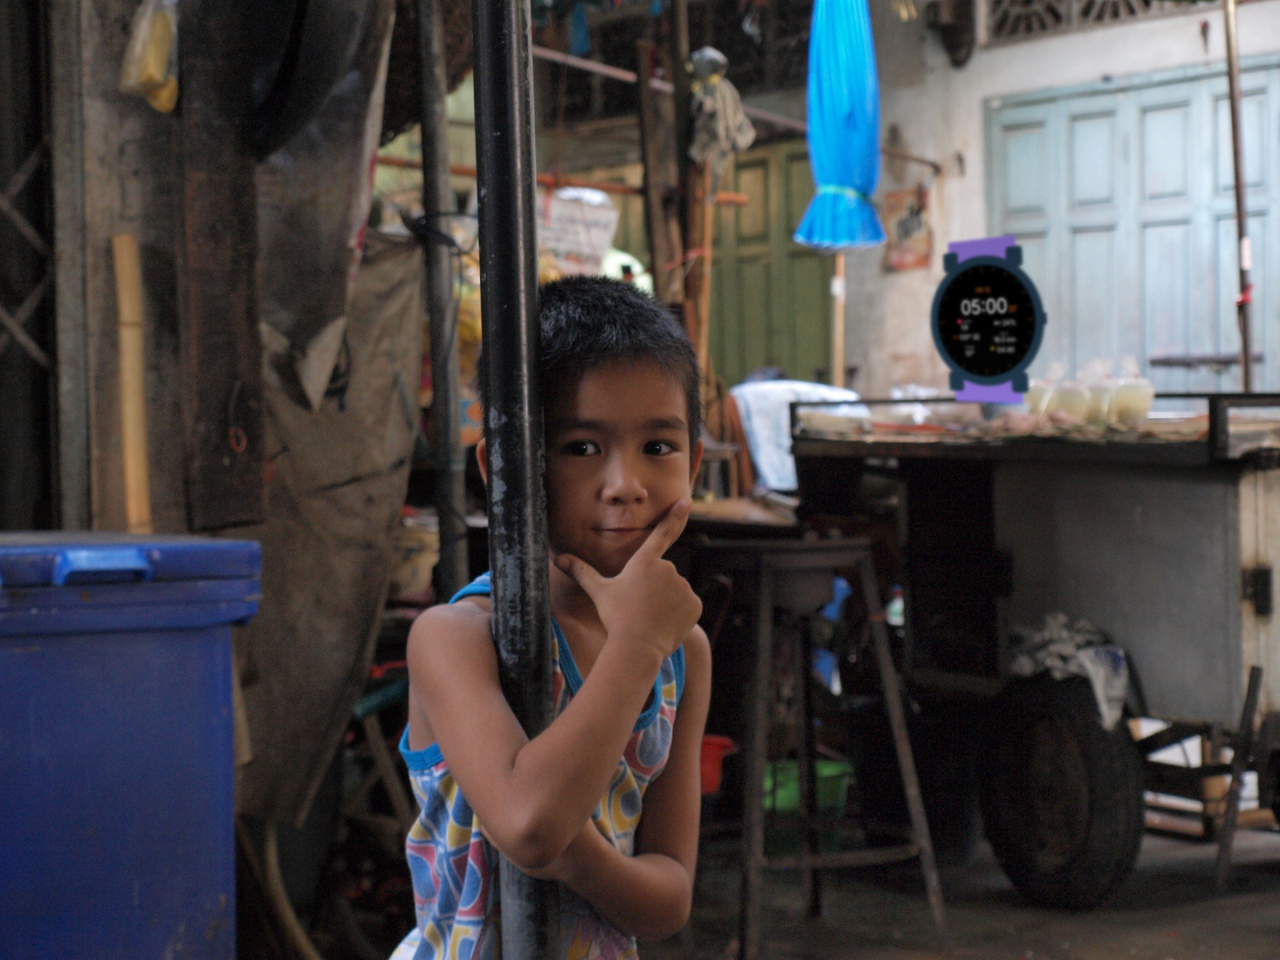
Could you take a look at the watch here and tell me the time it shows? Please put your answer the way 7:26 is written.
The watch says 5:00
